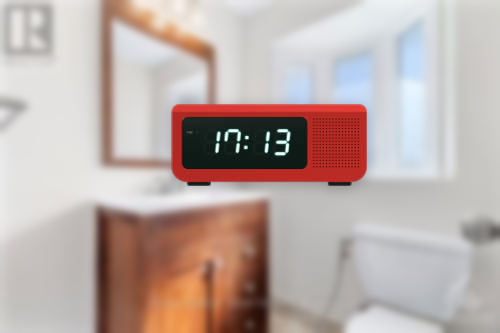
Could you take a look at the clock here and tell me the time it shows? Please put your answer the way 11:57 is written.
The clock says 17:13
